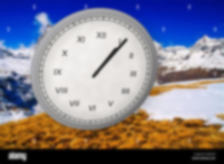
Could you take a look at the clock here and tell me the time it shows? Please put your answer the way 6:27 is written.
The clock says 1:06
